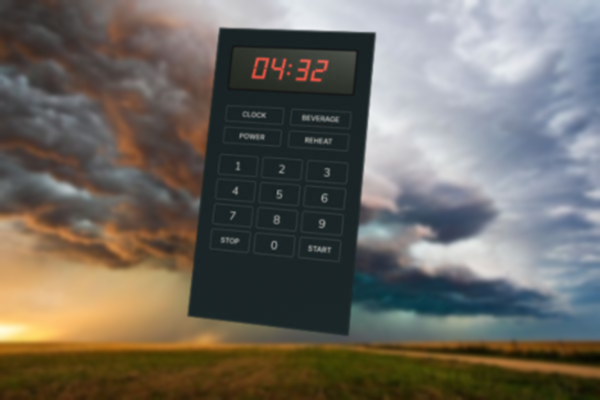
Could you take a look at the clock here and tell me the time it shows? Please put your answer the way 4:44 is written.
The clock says 4:32
